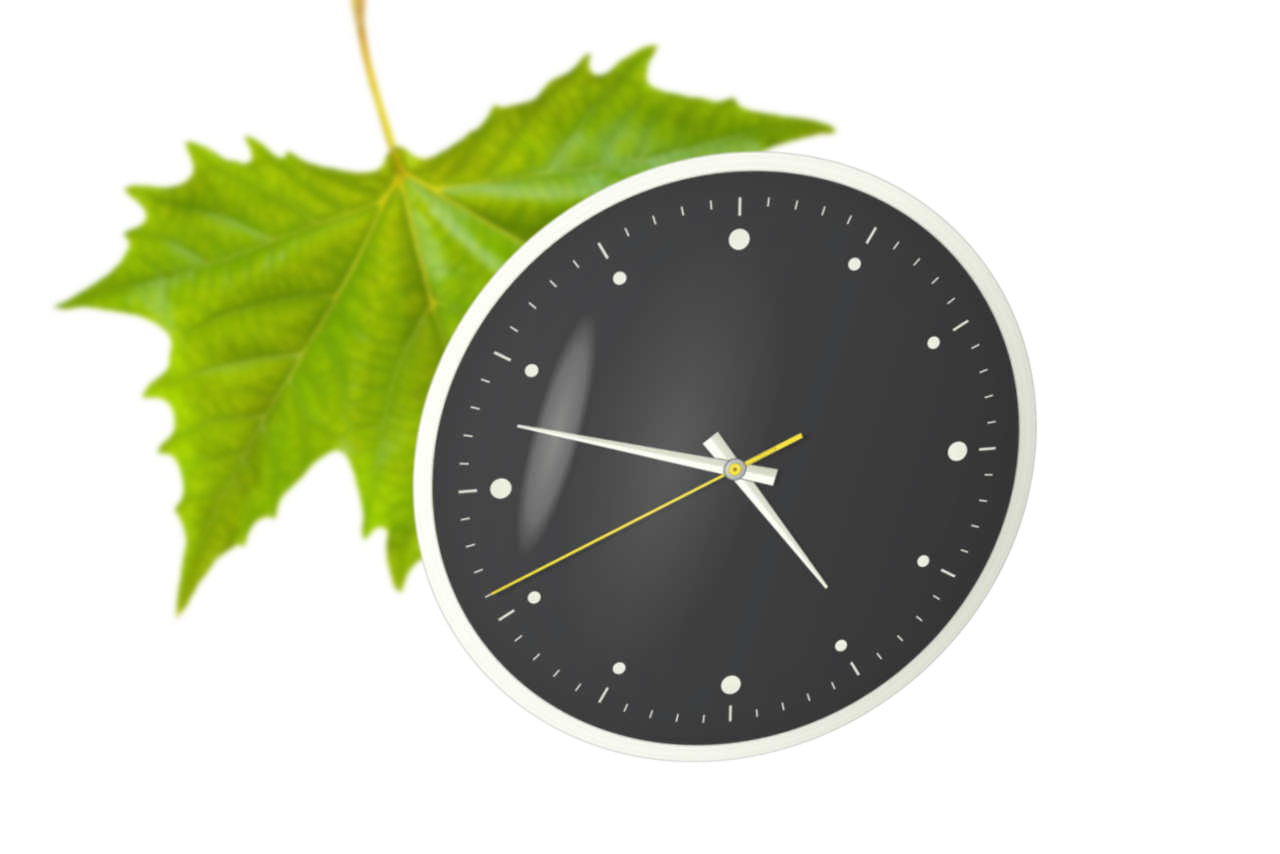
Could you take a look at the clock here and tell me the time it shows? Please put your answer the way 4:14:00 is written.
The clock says 4:47:41
